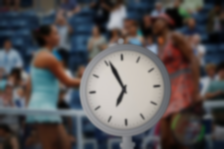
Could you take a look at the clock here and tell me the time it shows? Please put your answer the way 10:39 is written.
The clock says 6:56
